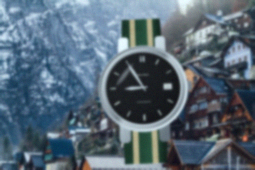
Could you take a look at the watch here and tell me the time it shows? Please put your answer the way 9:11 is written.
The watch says 8:55
